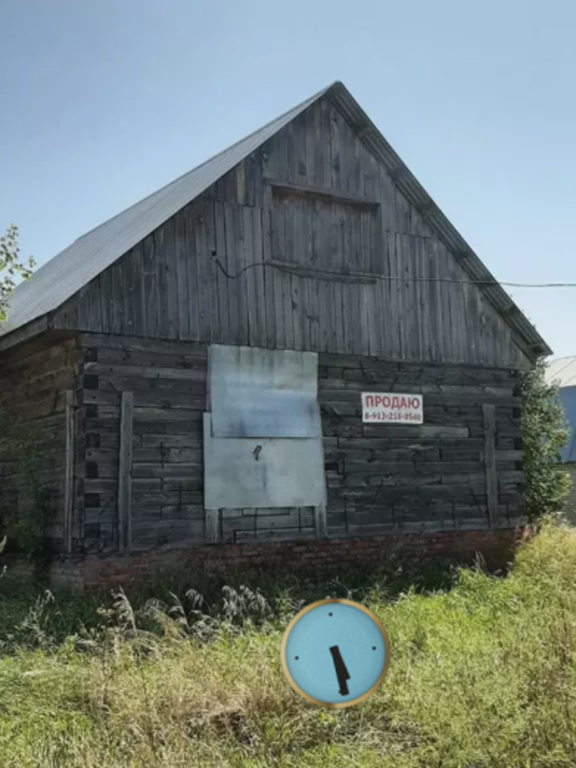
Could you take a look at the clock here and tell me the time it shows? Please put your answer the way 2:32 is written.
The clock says 5:29
